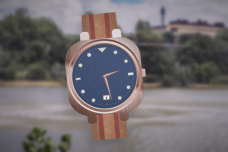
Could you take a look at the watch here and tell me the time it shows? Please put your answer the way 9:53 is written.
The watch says 2:28
